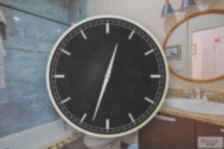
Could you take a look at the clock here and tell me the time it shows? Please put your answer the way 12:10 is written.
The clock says 12:33
